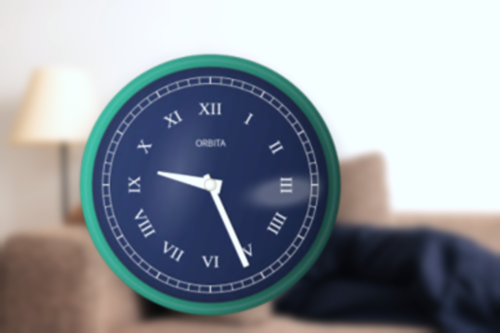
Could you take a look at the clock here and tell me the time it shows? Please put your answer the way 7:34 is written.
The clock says 9:26
